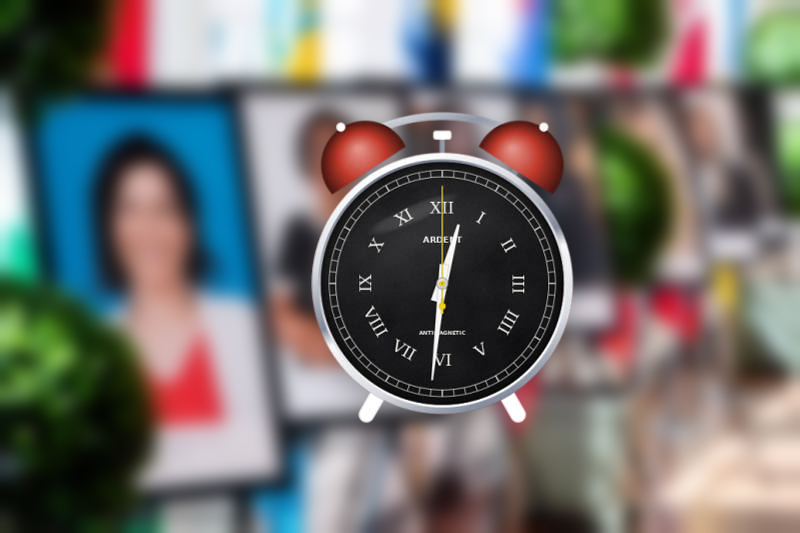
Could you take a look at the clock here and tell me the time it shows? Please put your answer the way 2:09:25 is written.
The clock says 12:31:00
